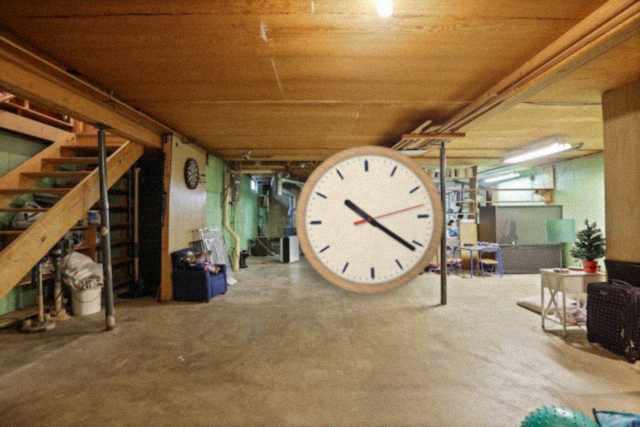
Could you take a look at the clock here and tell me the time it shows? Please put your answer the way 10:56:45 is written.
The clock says 10:21:13
